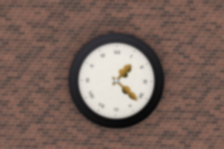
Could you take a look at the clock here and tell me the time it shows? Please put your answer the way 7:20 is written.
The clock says 1:22
